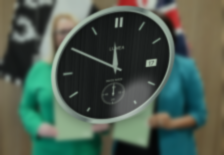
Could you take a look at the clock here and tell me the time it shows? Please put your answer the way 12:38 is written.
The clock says 11:50
